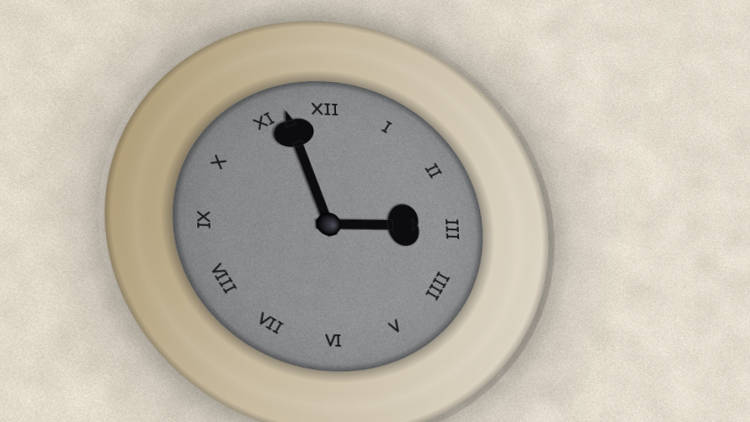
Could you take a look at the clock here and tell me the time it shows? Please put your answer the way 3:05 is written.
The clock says 2:57
